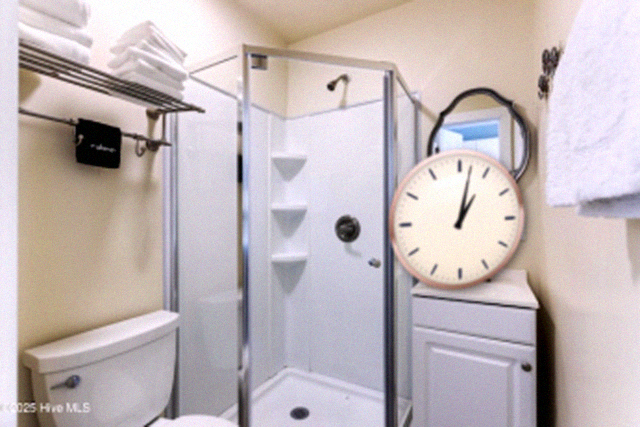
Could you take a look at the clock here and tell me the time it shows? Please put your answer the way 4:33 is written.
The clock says 1:02
